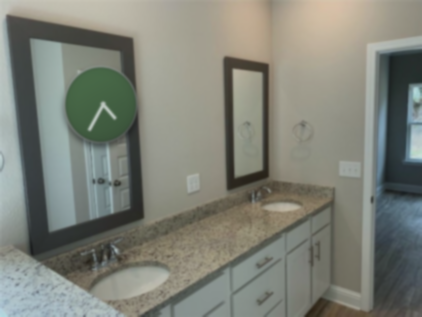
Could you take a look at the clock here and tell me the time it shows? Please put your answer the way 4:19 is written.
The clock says 4:35
